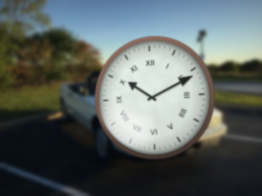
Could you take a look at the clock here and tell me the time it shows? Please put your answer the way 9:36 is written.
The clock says 10:11
